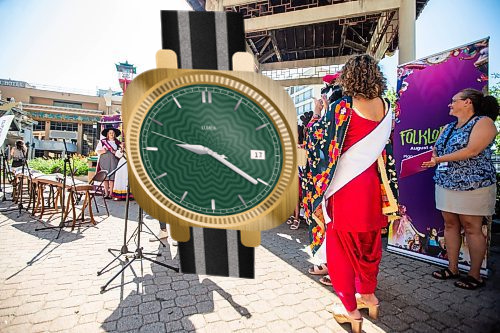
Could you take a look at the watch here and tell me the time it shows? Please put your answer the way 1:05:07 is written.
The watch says 9:20:48
